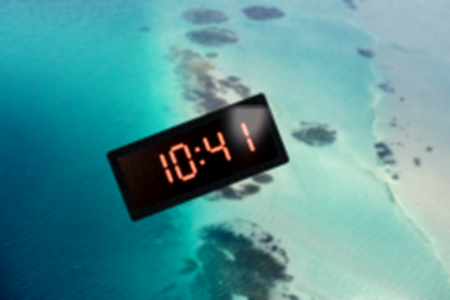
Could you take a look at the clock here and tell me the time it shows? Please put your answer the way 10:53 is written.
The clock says 10:41
